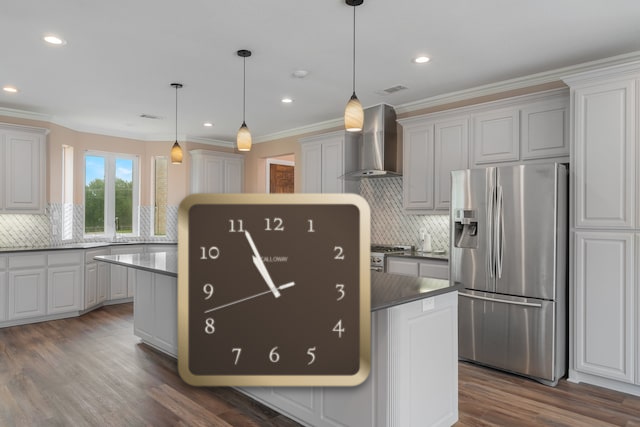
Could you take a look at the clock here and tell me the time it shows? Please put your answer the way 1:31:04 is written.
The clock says 10:55:42
